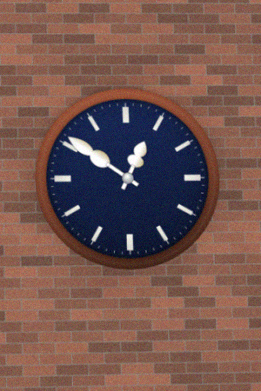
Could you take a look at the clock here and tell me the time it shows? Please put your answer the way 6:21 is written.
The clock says 12:51
